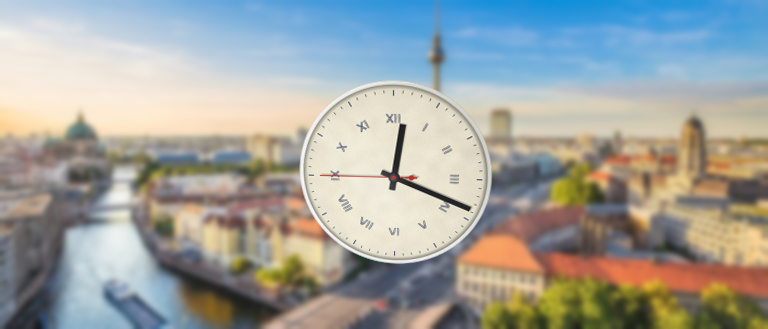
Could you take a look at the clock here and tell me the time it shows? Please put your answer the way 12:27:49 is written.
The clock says 12:18:45
